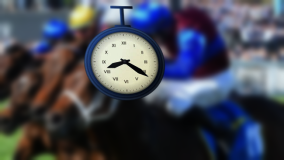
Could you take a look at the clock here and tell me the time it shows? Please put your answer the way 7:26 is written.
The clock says 8:21
